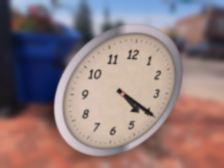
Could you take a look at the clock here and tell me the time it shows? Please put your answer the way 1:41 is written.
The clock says 4:20
